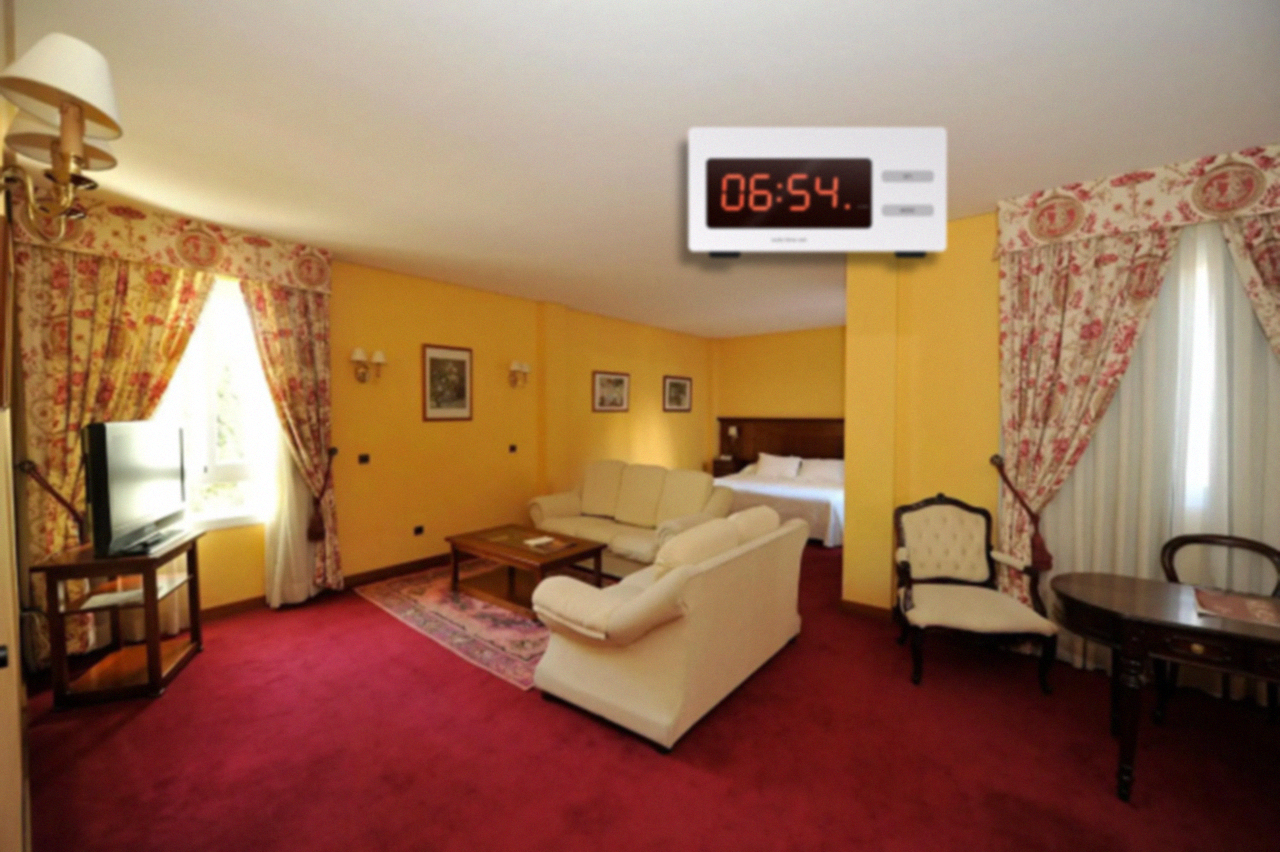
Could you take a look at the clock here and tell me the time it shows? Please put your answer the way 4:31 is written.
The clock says 6:54
